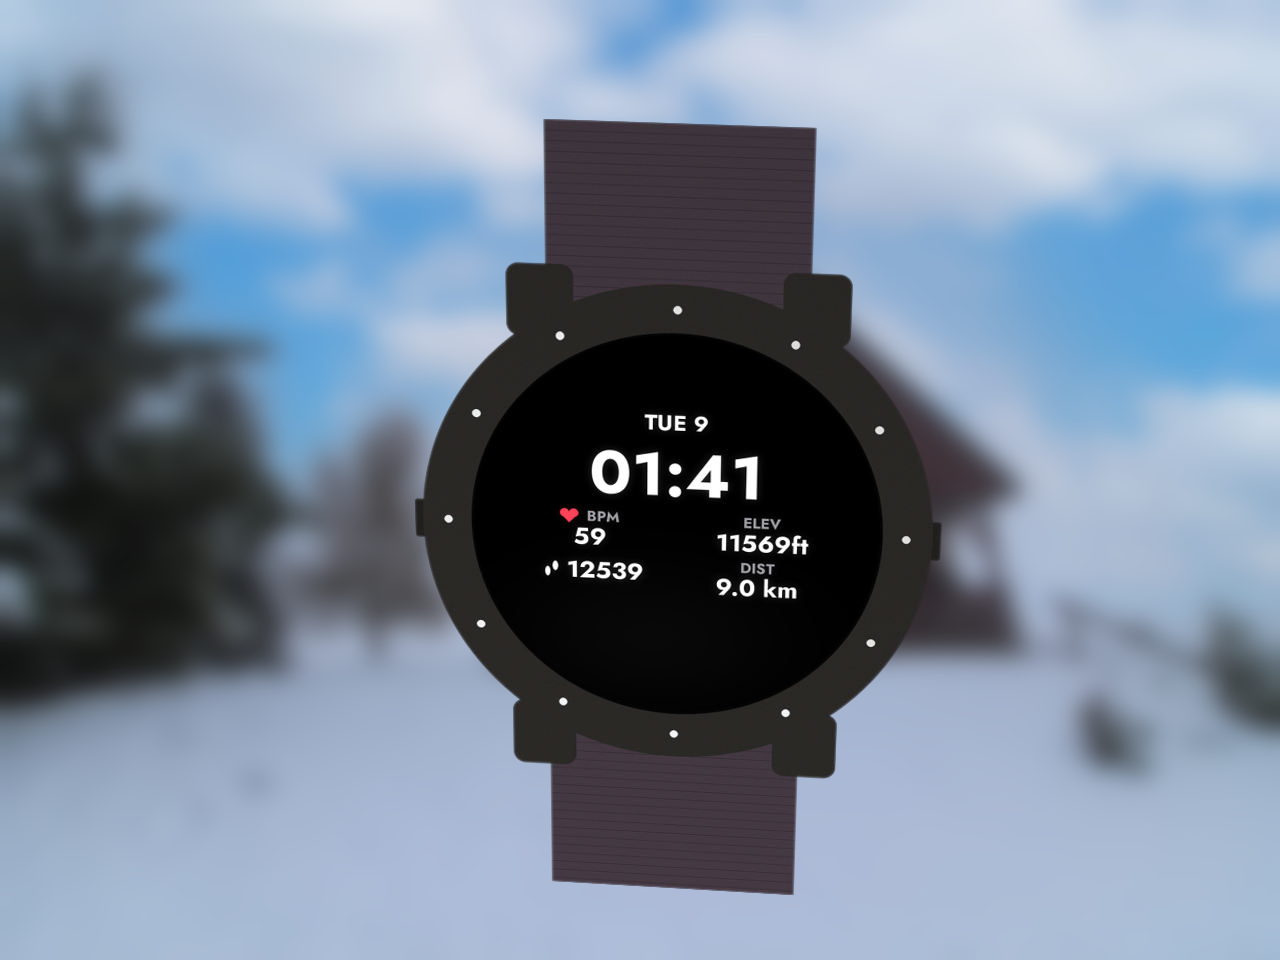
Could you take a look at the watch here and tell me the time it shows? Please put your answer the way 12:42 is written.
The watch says 1:41
